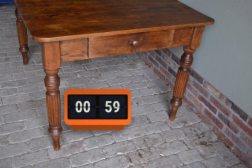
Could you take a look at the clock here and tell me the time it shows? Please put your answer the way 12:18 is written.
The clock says 0:59
